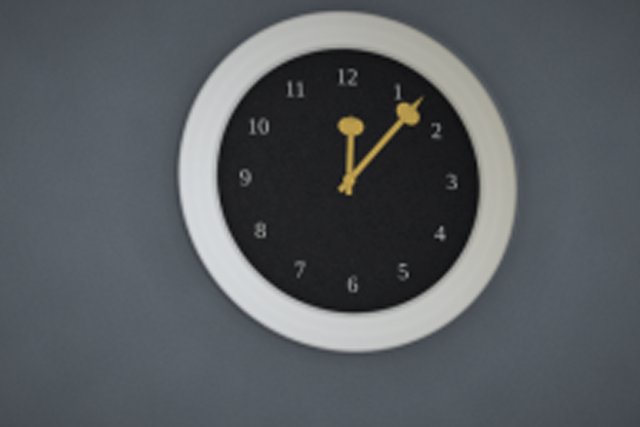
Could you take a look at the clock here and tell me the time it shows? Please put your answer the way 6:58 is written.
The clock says 12:07
